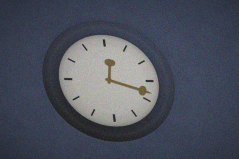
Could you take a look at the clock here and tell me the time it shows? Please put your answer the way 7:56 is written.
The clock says 12:18
